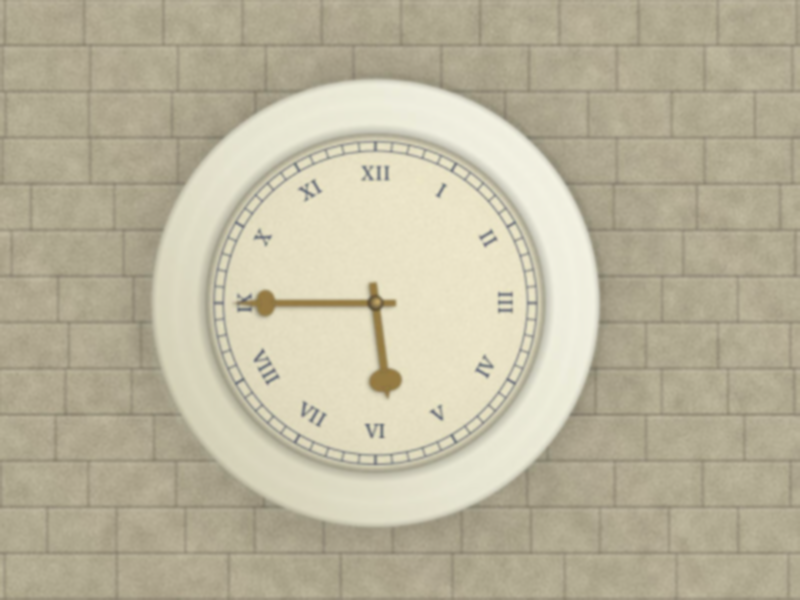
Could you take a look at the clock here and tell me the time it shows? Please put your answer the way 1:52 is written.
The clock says 5:45
